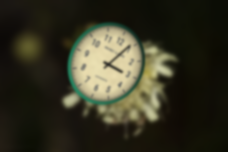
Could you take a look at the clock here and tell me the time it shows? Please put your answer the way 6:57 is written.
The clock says 3:04
